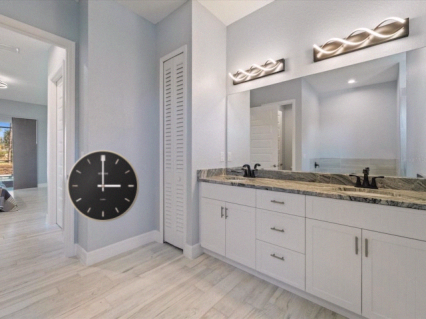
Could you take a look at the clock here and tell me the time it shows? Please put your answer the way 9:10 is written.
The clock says 3:00
